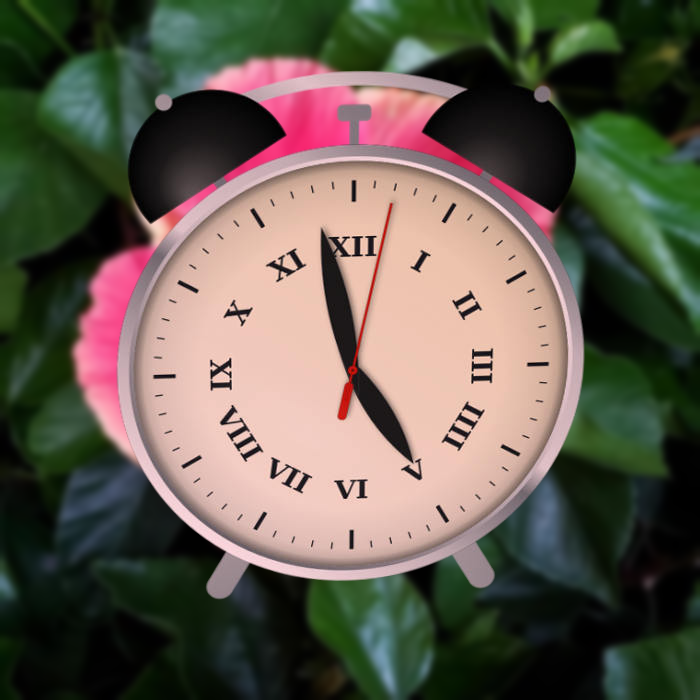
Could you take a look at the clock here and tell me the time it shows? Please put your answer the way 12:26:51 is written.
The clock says 4:58:02
